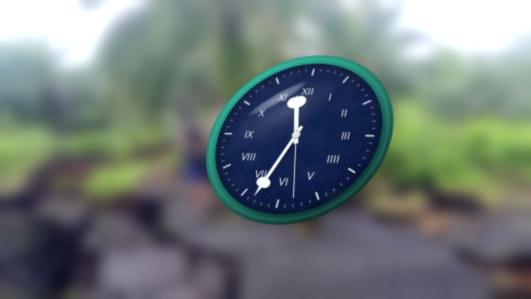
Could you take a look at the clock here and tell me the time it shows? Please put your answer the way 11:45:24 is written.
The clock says 11:33:28
